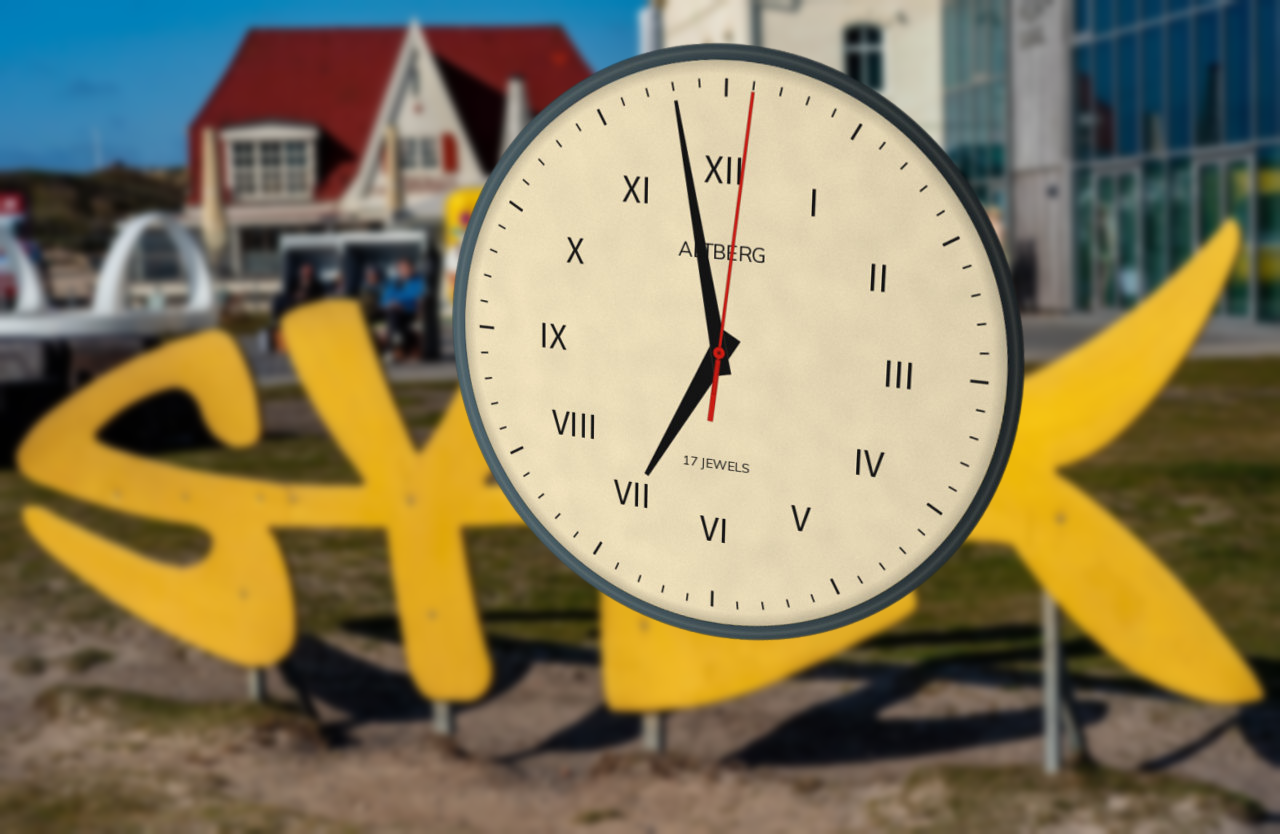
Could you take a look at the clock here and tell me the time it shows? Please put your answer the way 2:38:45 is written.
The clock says 6:58:01
